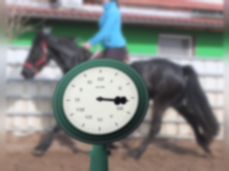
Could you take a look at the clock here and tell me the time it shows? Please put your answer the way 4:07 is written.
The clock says 3:16
